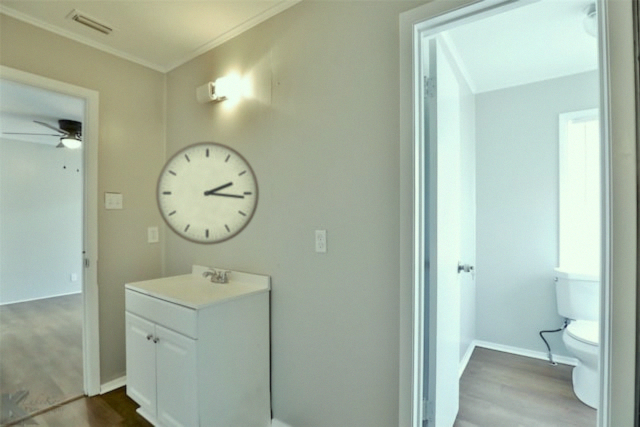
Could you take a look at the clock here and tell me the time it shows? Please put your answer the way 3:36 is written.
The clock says 2:16
